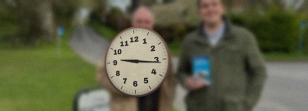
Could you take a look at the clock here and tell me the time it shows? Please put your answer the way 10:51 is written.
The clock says 9:16
